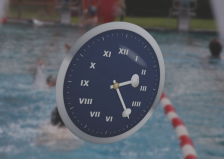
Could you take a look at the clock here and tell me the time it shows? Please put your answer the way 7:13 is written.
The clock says 2:24
